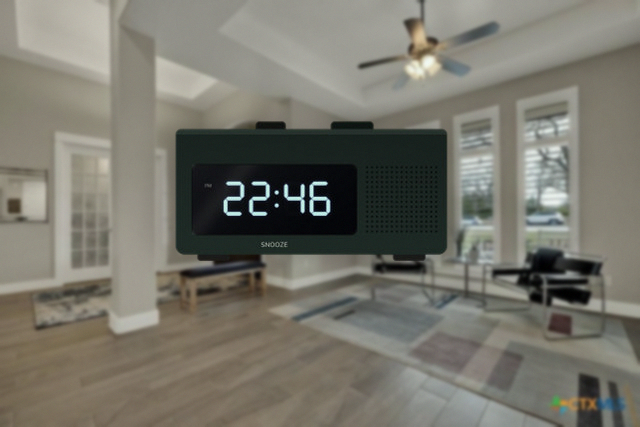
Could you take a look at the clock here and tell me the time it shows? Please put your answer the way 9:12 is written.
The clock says 22:46
